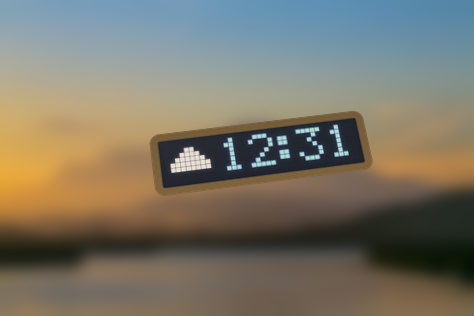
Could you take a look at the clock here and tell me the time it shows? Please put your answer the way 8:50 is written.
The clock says 12:31
